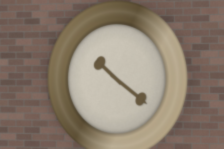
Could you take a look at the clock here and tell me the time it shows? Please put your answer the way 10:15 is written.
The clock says 10:21
